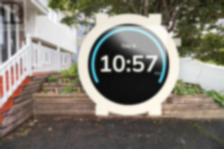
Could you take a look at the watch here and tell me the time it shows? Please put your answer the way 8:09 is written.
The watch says 10:57
